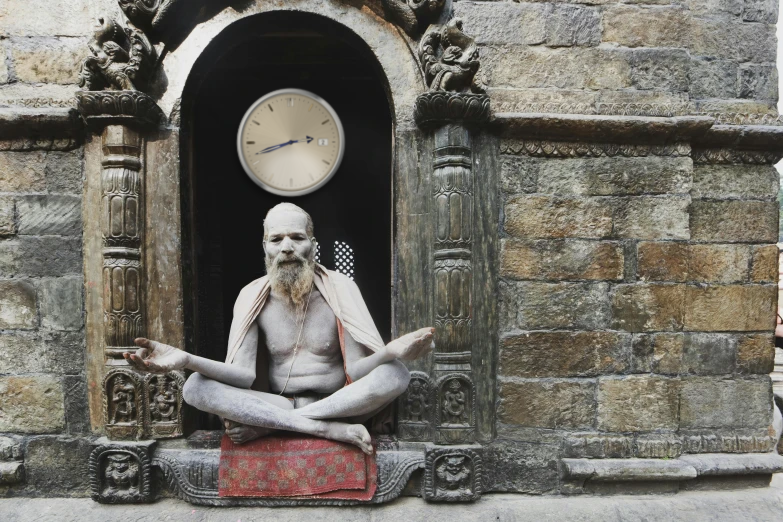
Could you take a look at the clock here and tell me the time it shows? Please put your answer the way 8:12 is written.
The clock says 2:42
